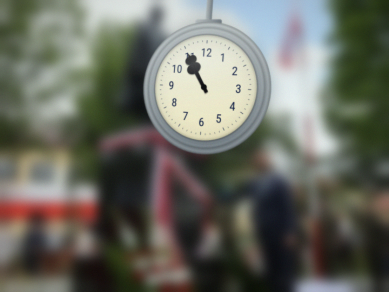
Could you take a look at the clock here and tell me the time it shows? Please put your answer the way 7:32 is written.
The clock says 10:55
